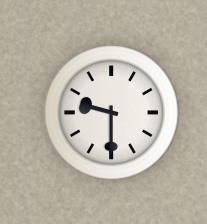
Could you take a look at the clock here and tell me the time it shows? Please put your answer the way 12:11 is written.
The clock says 9:30
